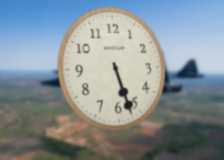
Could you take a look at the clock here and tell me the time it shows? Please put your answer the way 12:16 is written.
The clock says 5:27
